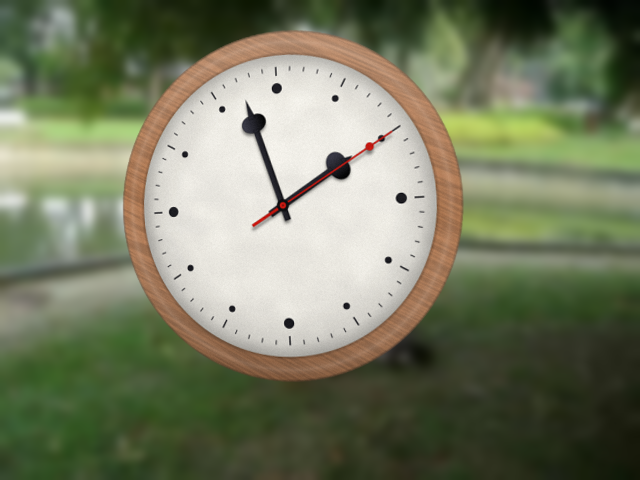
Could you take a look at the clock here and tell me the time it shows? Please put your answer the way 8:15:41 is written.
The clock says 1:57:10
